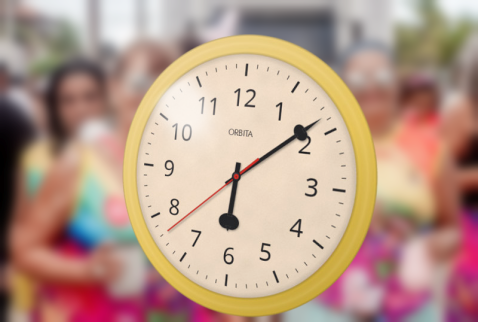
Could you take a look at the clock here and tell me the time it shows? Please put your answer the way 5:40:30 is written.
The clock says 6:08:38
